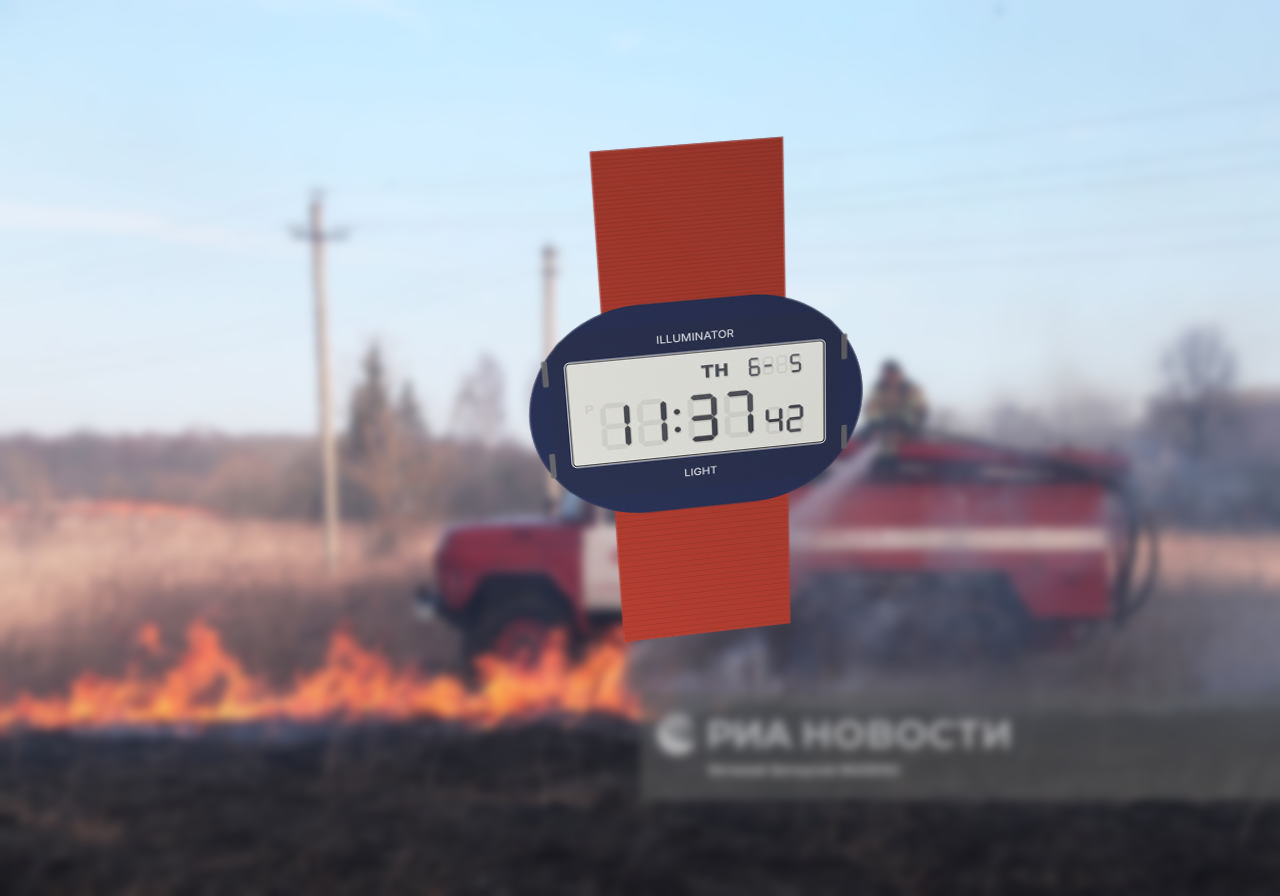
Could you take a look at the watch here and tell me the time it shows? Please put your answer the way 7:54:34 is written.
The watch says 11:37:42
